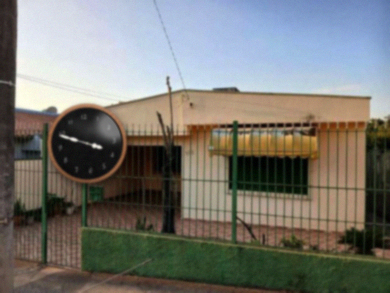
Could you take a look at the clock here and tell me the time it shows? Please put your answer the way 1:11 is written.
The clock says 3:49
